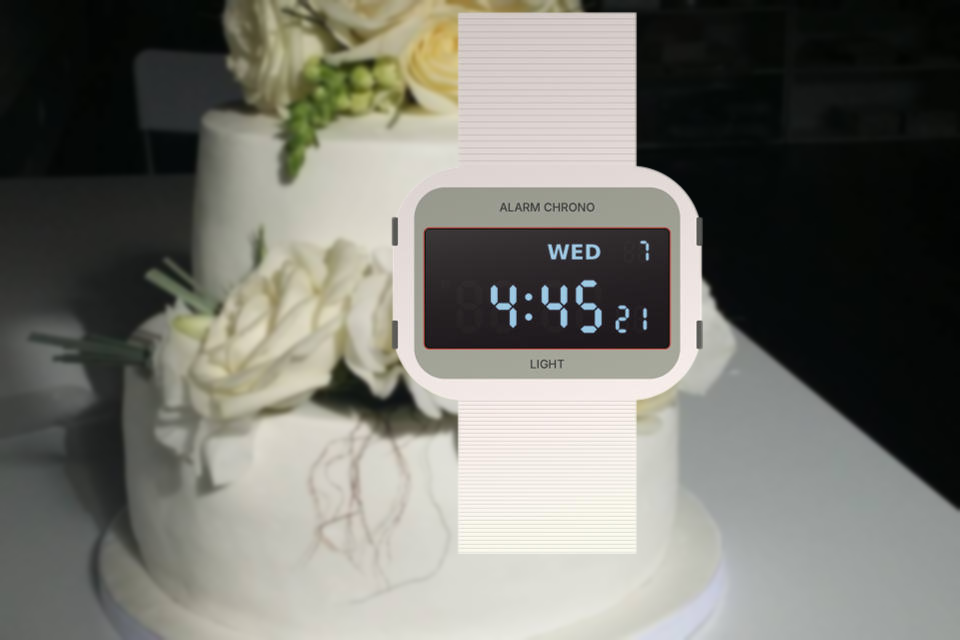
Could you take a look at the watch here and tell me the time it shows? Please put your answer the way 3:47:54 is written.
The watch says 4:45:21
